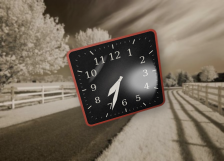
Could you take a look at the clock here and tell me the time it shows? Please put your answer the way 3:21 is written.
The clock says 7:34
